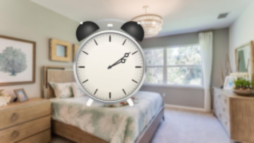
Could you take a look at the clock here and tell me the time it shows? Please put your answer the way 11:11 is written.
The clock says 2:09
